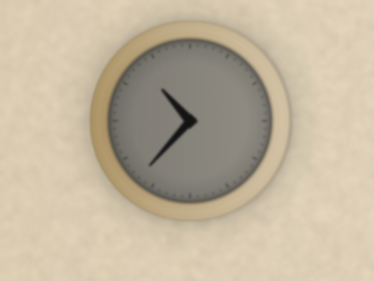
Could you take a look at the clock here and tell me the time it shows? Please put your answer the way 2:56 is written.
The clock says 10:37
